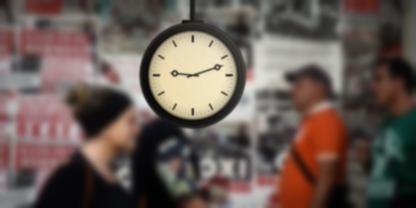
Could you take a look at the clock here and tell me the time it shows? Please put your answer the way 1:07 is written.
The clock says 9:12
